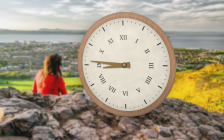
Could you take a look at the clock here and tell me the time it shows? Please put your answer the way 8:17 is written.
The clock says 8:46
